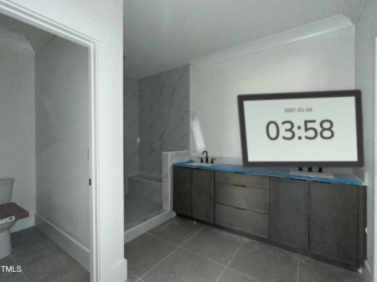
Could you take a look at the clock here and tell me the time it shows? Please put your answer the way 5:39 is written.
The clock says 3:58
